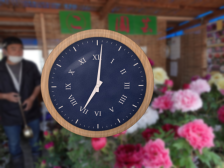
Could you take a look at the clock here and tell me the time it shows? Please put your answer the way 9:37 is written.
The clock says 7:01
